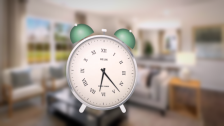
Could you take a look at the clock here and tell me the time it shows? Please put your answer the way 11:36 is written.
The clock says 6:23
